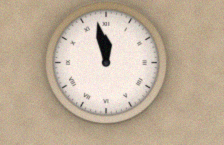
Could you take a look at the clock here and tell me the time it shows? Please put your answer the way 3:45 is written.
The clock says 11:58
